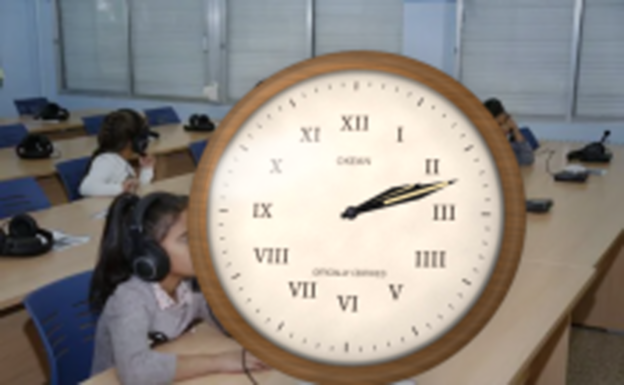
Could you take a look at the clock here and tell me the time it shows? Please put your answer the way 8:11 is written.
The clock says 2:12
